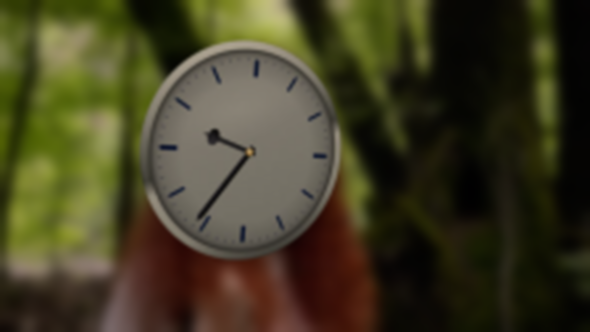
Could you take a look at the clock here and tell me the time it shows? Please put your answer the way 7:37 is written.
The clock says 9:36
